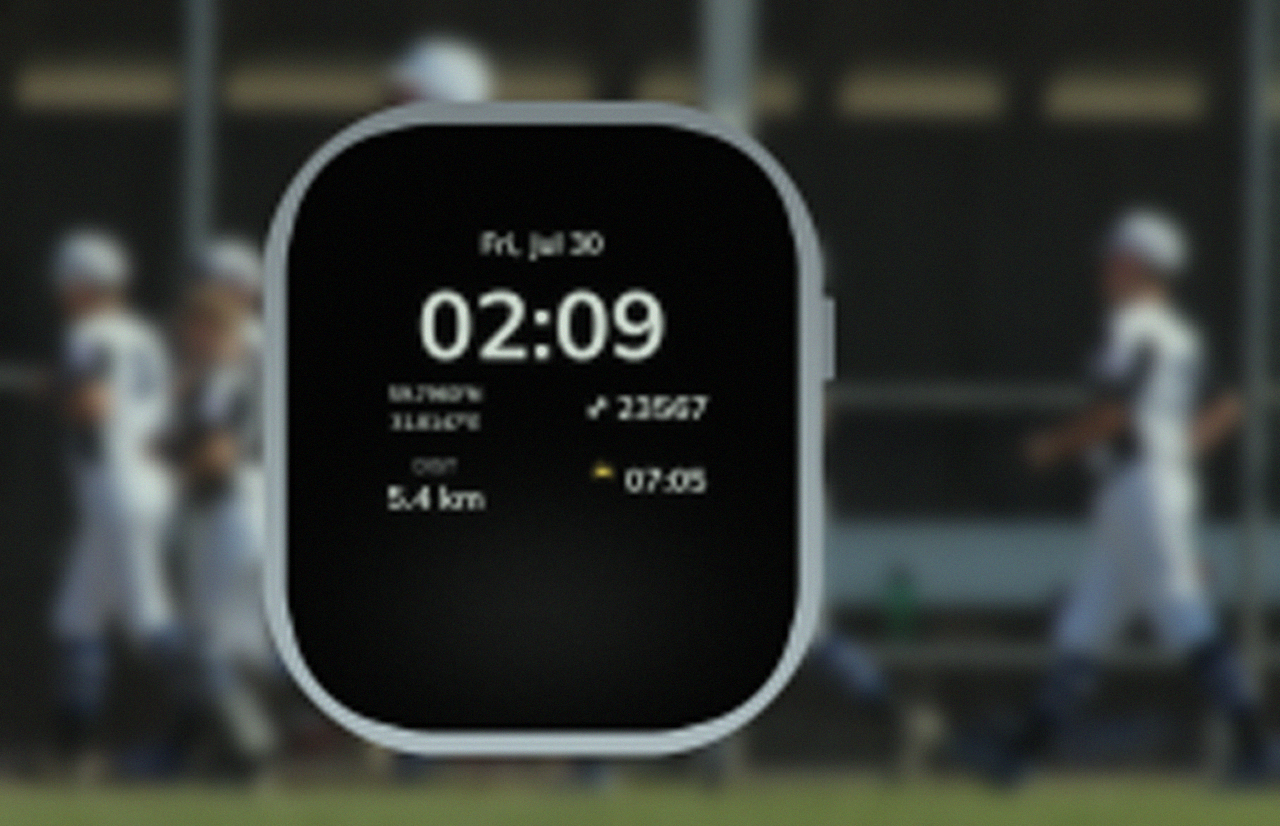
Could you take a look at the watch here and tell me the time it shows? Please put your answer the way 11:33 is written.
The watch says 2:09
